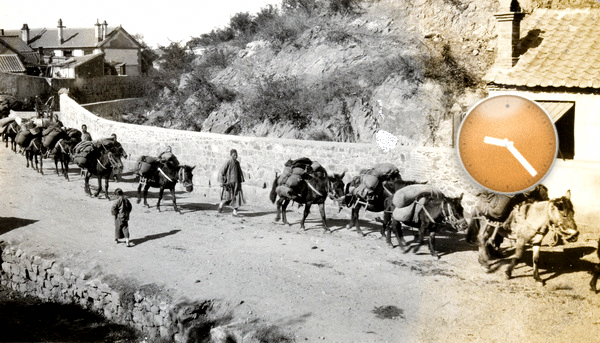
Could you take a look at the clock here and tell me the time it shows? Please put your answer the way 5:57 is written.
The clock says 9:23
